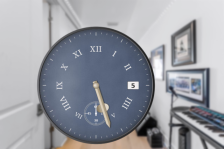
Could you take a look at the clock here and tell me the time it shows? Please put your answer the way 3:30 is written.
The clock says 5:27
